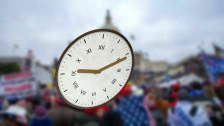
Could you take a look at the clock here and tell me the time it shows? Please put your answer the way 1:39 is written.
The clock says 9:11
